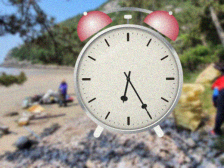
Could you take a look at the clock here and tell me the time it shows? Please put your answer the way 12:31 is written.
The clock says 6:25
